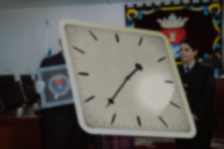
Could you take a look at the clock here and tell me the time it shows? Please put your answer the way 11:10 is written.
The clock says 1:37
